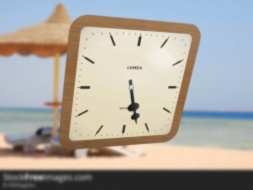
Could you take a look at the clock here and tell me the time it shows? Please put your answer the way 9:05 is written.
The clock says 5:27
